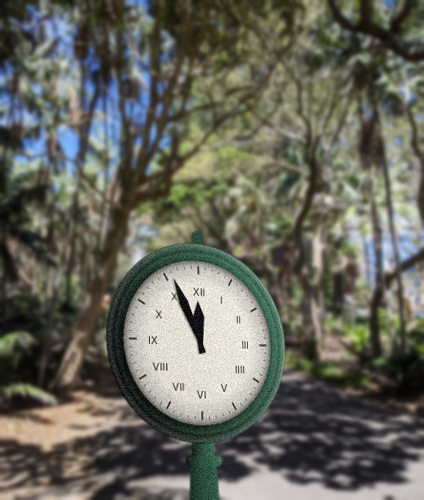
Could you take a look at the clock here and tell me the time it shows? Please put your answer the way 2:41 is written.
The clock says 11:56
